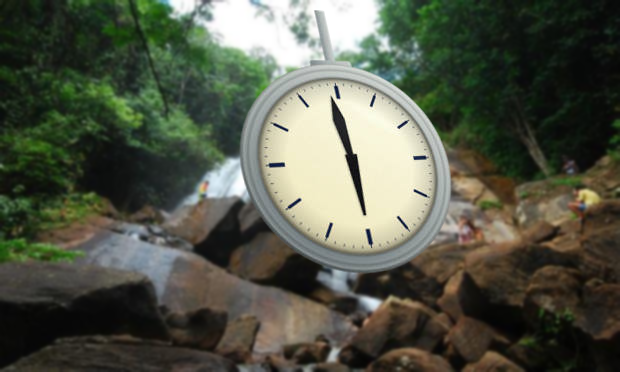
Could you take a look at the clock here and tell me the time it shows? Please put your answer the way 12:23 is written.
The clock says 5:59
